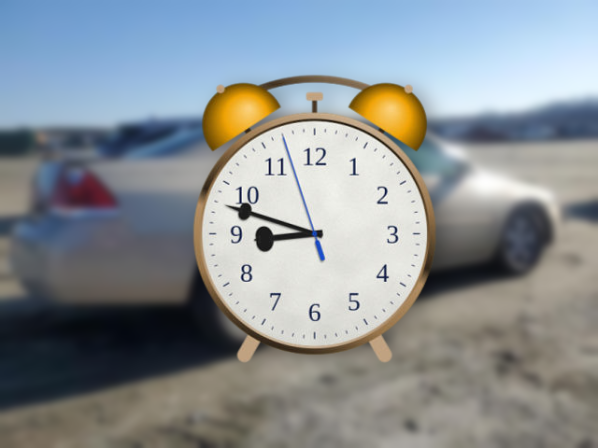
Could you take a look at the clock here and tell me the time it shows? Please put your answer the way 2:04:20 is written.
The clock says 8:47:57
